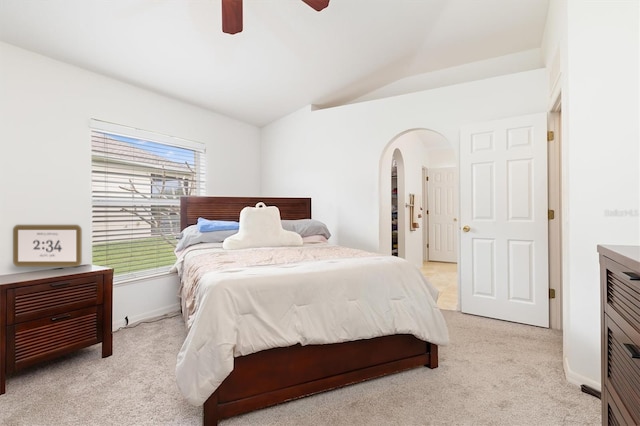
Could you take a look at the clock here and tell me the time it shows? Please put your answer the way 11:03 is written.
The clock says 2:34
